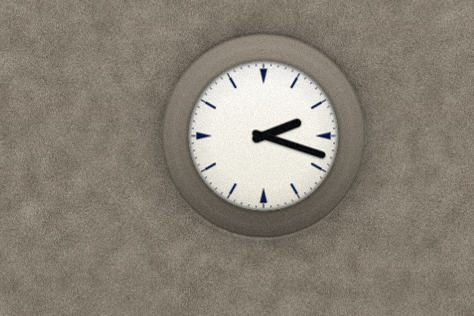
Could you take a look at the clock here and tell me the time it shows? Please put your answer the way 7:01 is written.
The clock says 2:18
